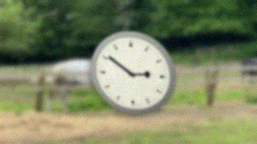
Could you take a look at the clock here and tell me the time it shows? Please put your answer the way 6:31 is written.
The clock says 2:51
